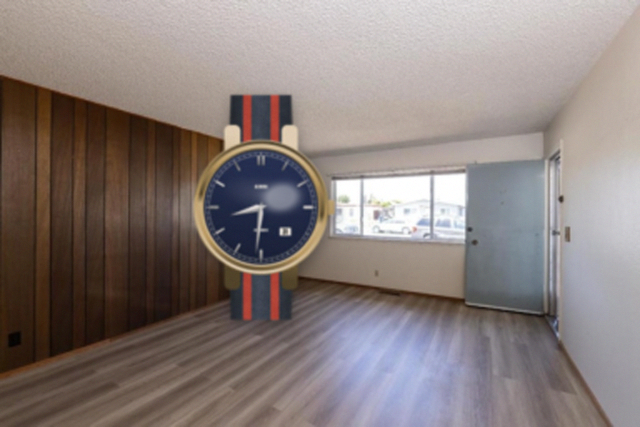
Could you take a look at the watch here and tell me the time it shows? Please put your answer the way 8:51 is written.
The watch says 8:31
